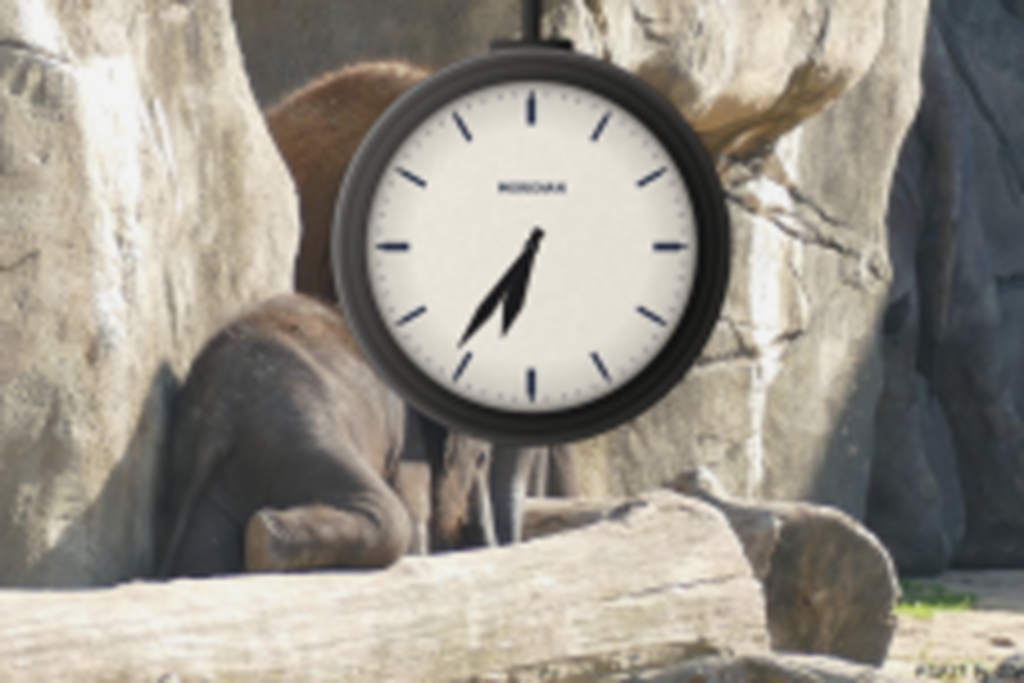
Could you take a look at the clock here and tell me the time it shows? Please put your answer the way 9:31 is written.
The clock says 6:36
